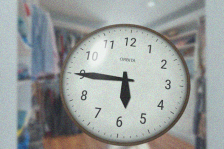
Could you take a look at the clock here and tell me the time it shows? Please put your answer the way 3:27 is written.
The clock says 5:45
